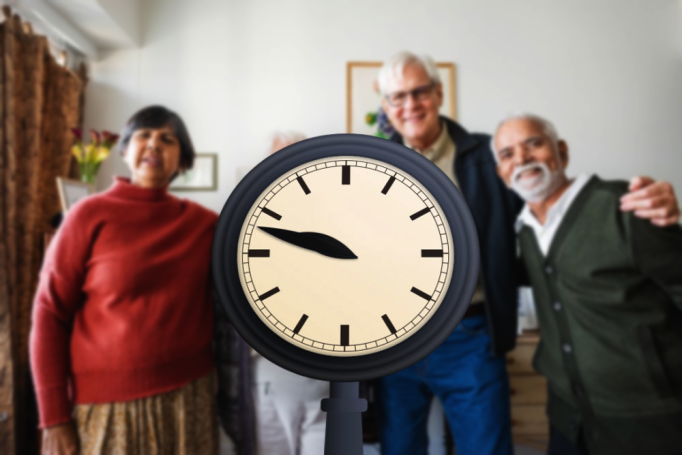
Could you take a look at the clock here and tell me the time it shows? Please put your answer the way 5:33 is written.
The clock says 9:48
